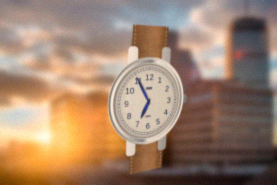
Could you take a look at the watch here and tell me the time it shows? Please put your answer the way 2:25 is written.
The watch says 6:55
